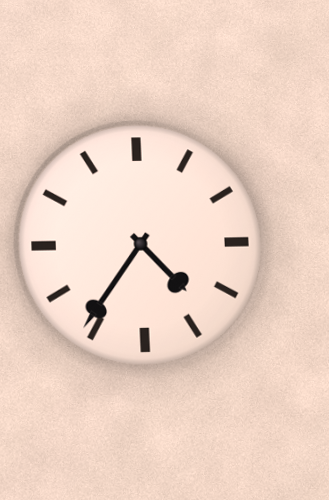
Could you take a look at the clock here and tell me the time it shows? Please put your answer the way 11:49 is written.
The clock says 4:36
